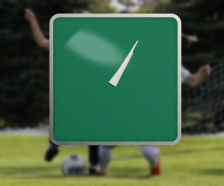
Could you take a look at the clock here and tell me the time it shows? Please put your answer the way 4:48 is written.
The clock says 1:05
